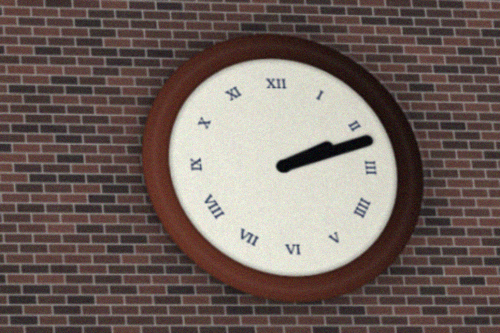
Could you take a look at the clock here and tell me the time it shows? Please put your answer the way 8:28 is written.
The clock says 2:12
